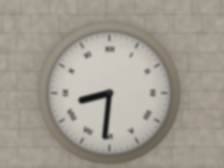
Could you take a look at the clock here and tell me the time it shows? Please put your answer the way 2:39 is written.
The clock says 8:31
